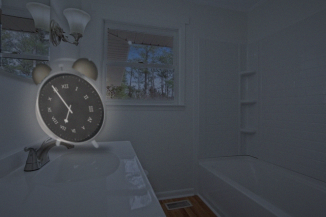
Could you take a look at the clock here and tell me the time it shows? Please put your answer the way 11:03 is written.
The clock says 6:55
